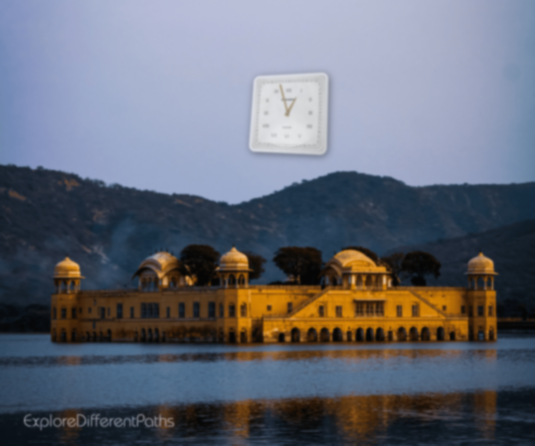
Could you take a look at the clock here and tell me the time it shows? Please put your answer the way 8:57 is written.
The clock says 12:57
